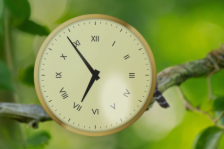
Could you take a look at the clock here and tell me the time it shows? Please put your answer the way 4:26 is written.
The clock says 6:54
